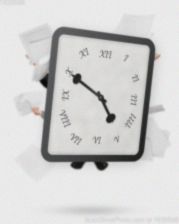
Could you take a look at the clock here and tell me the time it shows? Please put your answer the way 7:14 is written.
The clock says 4:50
